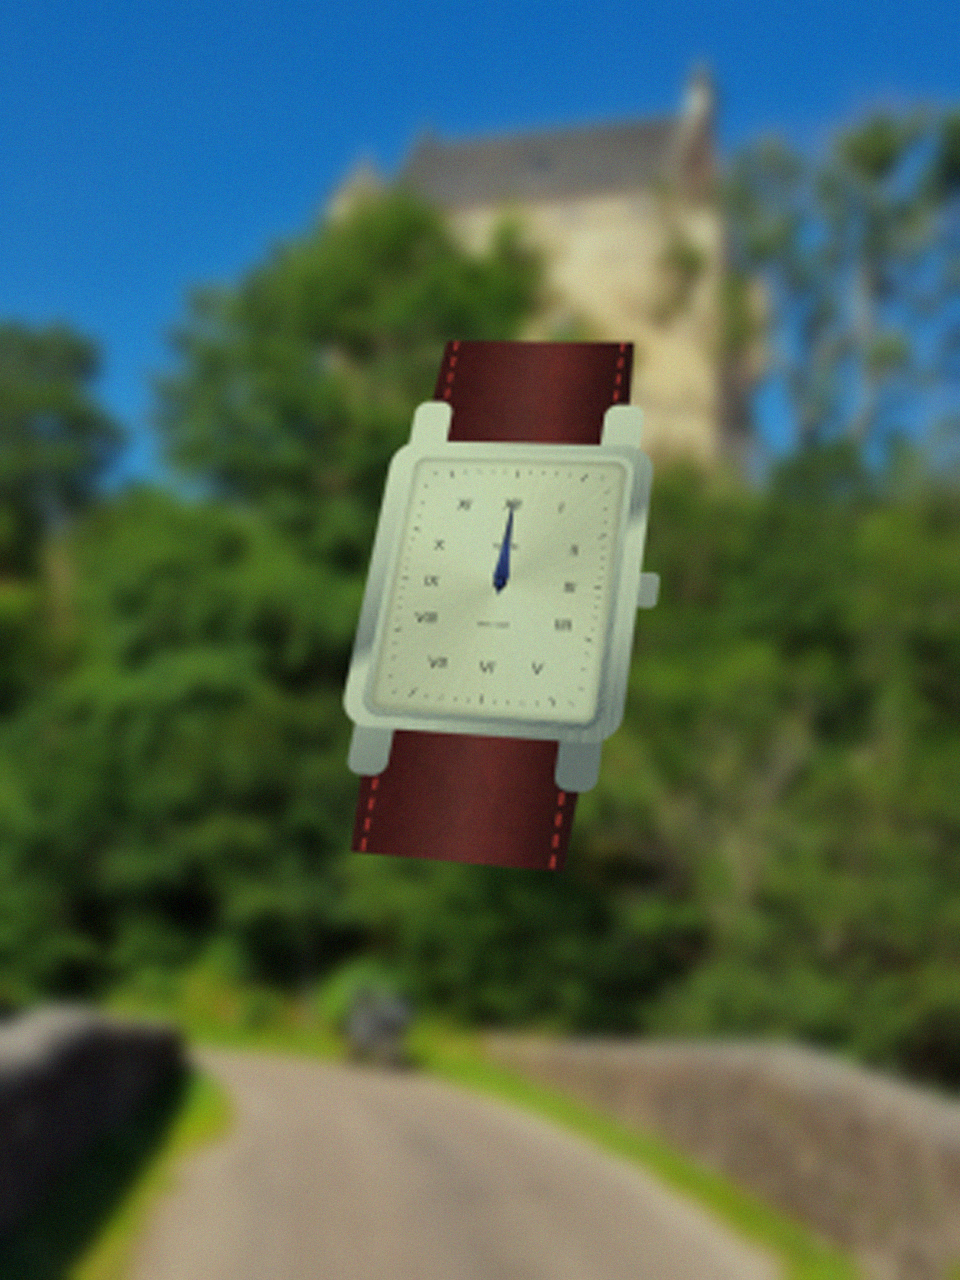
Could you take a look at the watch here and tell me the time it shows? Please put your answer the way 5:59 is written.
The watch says 12:00
